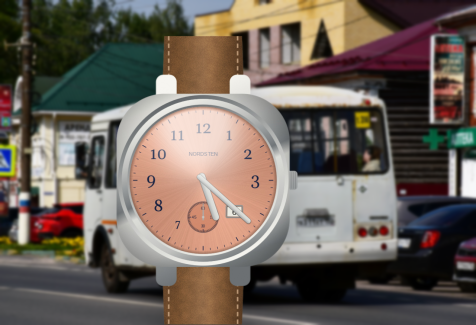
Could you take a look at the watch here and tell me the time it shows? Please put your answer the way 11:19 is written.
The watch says 5:22
